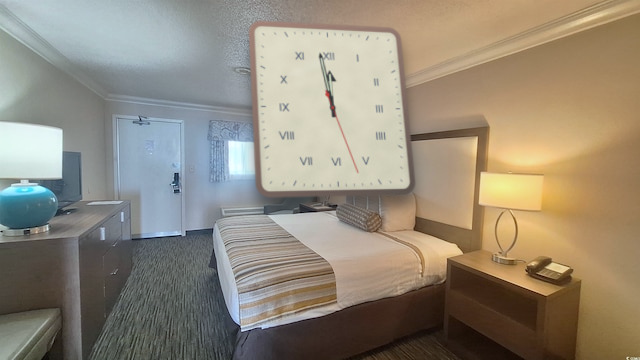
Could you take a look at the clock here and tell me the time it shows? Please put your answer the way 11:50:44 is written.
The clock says 11:58:27
